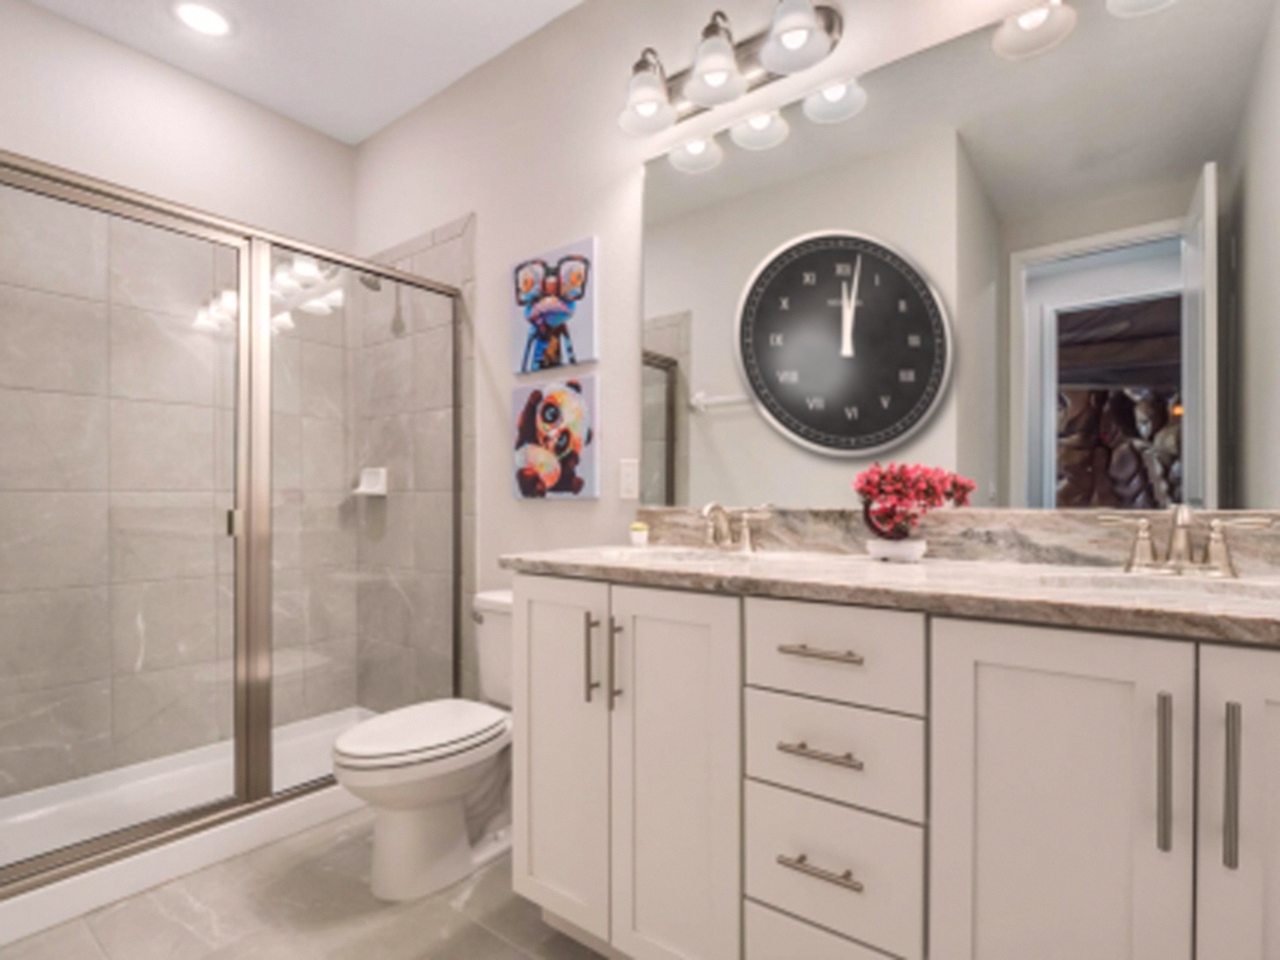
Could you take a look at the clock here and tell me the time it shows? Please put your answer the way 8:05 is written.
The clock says 12:02
